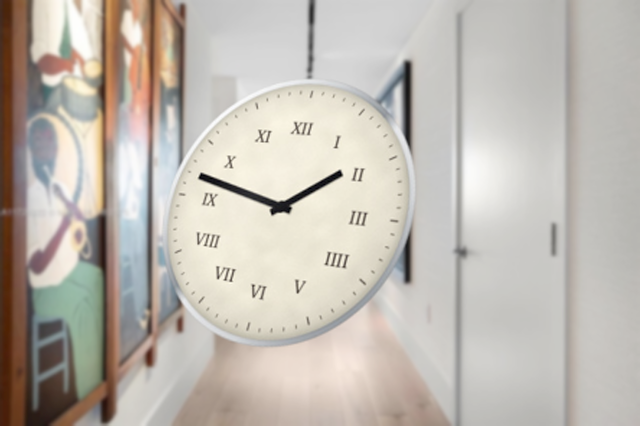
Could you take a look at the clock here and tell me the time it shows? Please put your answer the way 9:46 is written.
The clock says 1:47
